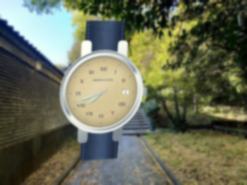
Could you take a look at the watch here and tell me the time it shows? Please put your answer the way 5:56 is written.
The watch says 7:42
